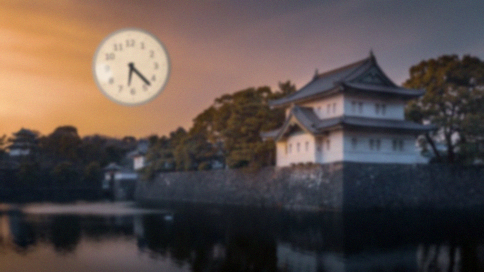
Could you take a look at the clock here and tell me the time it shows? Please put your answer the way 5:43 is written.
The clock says 6:23
